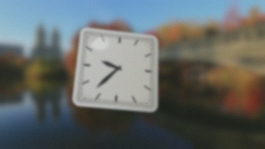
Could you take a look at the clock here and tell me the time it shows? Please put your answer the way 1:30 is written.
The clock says 9:37
